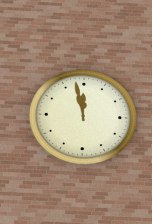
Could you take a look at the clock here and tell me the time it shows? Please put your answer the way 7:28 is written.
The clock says 11:58
